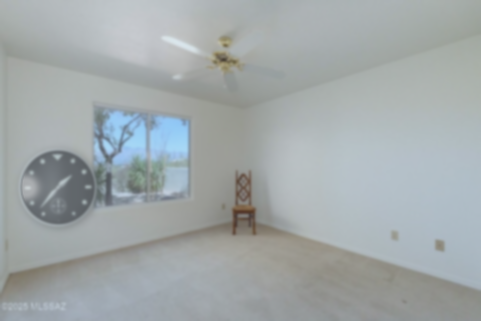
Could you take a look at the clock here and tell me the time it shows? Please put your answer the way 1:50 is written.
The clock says 1:37
